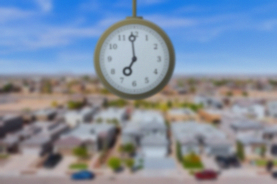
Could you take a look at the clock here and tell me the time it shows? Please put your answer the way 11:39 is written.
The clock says 6:59
